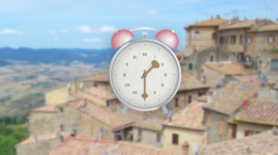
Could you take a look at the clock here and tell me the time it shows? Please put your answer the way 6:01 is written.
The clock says 1:30
